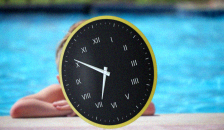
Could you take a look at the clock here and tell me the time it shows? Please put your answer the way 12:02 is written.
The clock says 6:51
